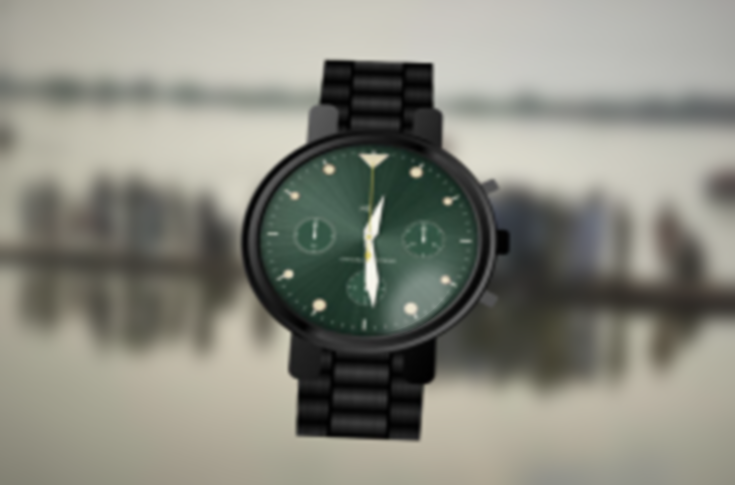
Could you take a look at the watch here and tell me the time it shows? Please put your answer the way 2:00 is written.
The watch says 12:29
